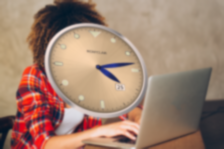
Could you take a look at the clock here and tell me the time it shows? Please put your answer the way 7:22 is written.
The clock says 4:13
